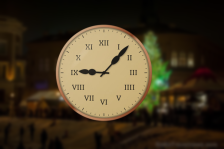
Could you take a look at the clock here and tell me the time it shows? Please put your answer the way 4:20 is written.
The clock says 9:07
